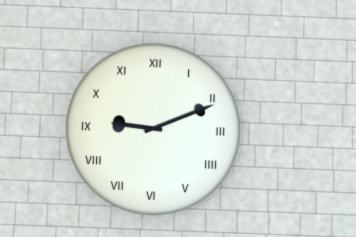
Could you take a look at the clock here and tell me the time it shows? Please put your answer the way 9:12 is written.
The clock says 9:11
